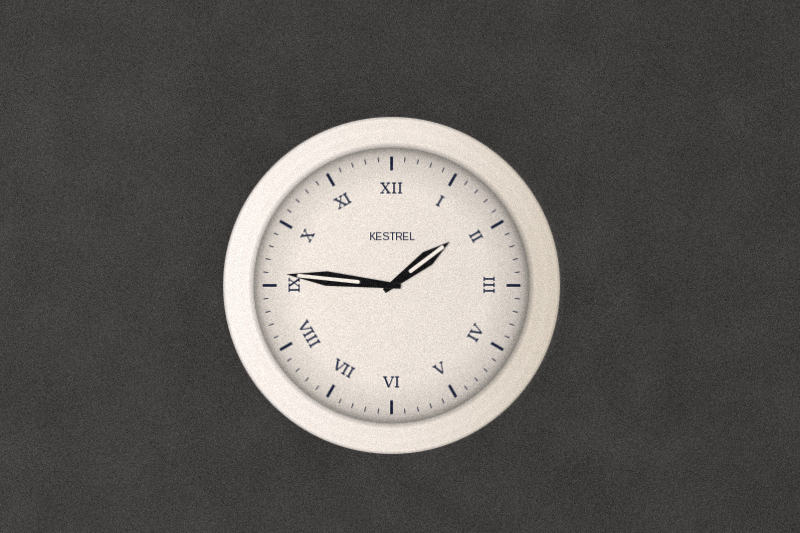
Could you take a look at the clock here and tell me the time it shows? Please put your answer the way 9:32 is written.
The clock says 1:46
